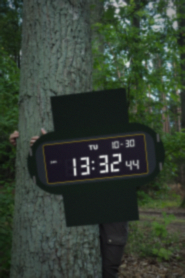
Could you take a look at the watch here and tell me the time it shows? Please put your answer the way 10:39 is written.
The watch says 13:32
